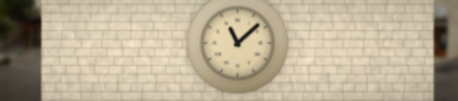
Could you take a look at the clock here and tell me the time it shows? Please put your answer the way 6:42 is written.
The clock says 11:08
